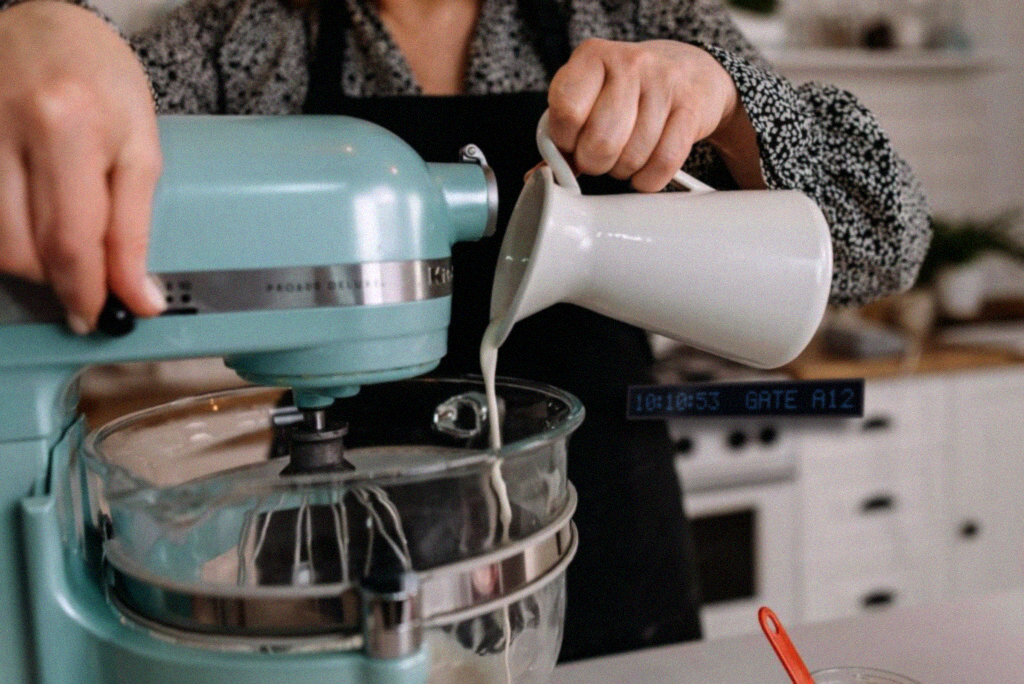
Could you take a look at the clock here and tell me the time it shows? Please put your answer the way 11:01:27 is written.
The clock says 10:10:53
